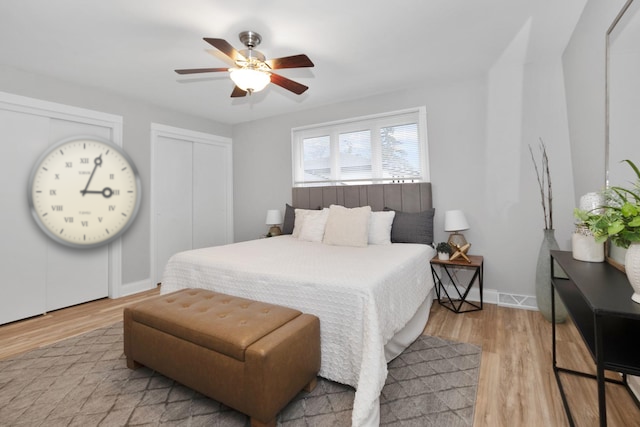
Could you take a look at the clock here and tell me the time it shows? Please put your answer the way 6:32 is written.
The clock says 3:04
